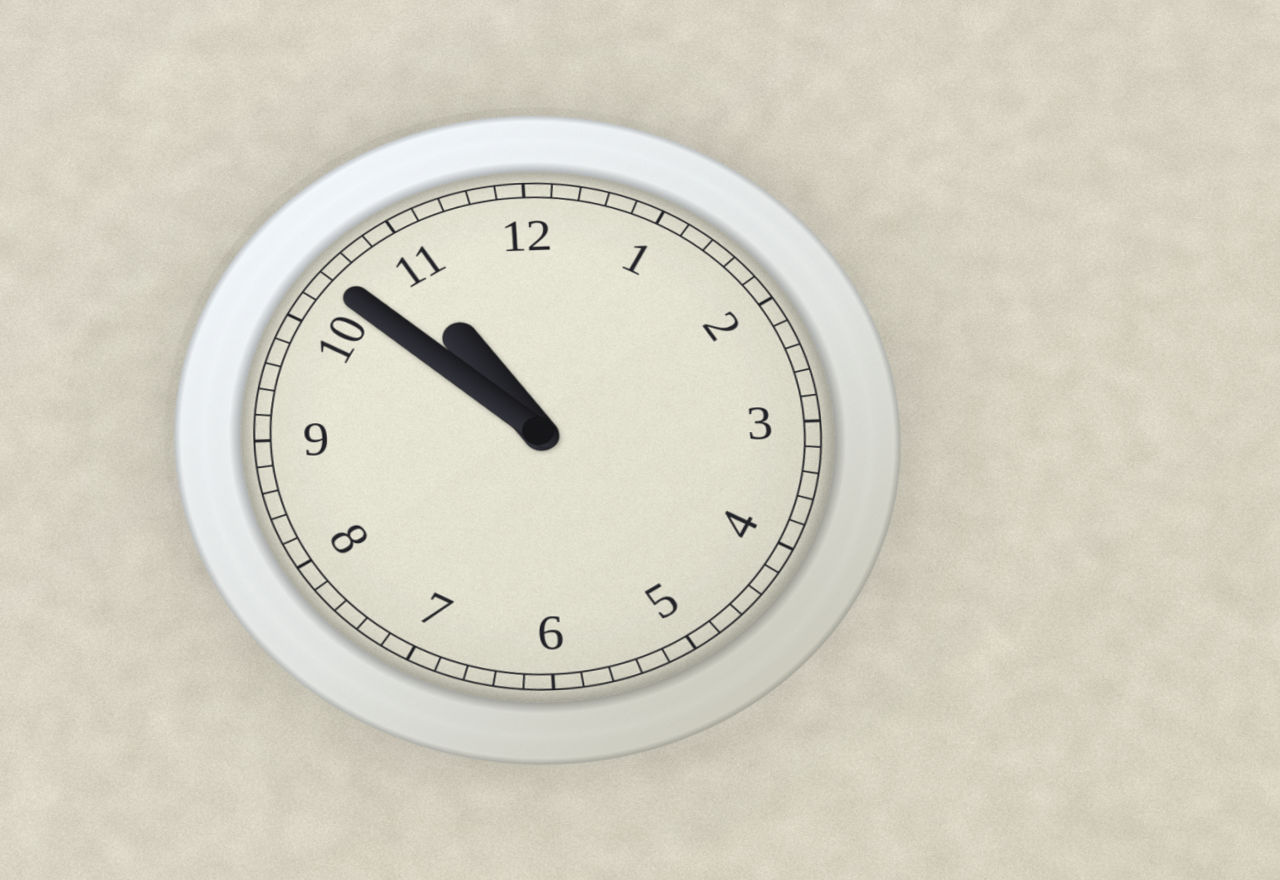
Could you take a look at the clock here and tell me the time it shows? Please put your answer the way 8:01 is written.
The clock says 10:52
